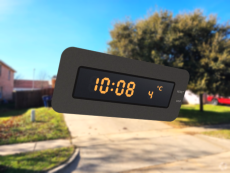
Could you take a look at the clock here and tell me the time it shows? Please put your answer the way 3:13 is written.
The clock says 10:08
